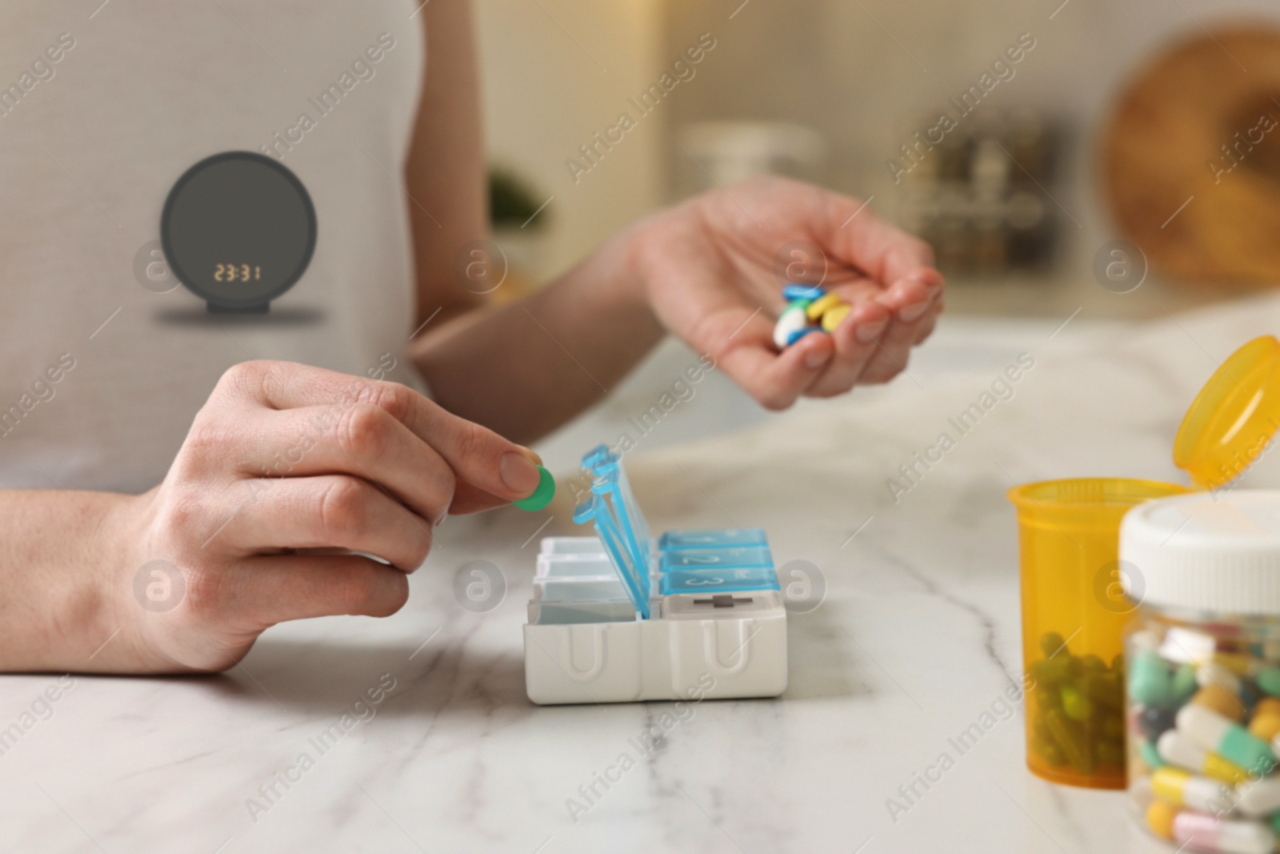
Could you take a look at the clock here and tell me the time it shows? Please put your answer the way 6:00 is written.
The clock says 23:31
